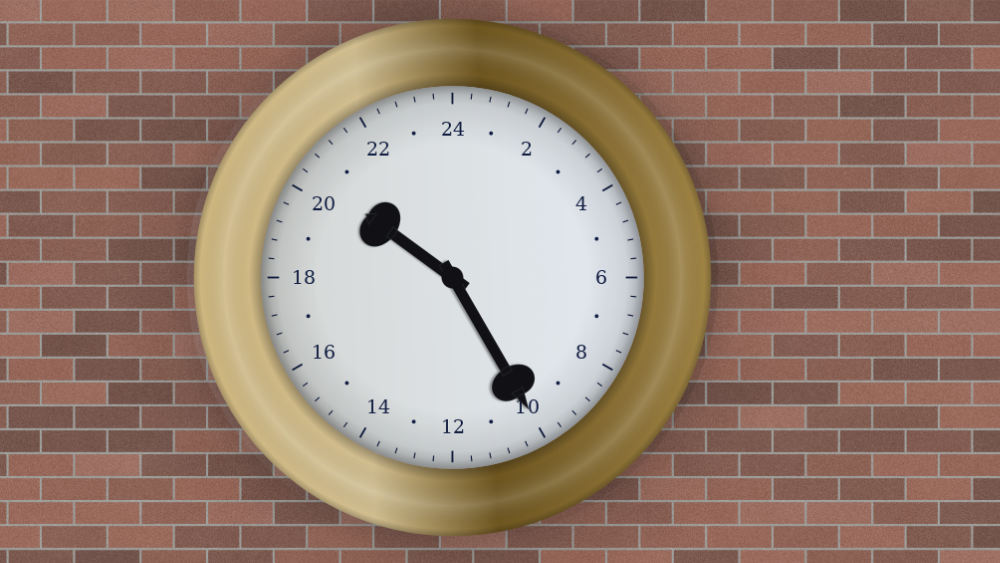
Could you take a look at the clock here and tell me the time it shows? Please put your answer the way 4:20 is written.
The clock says 20:25
